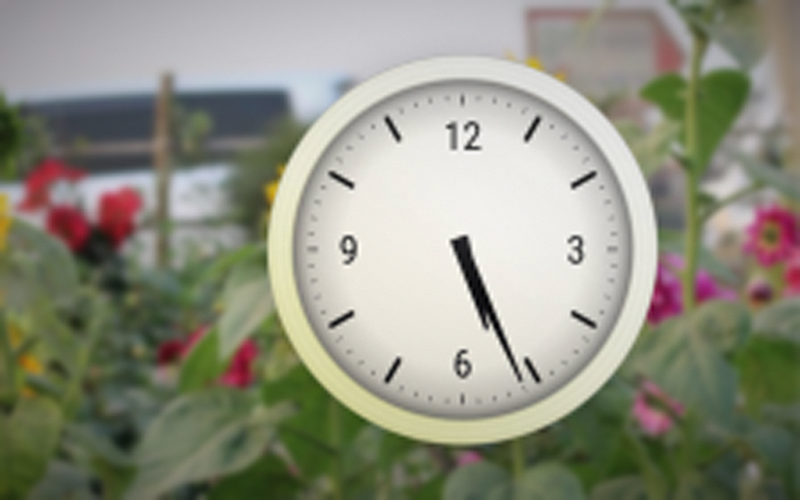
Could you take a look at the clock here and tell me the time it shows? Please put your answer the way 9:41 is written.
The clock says 5:26
